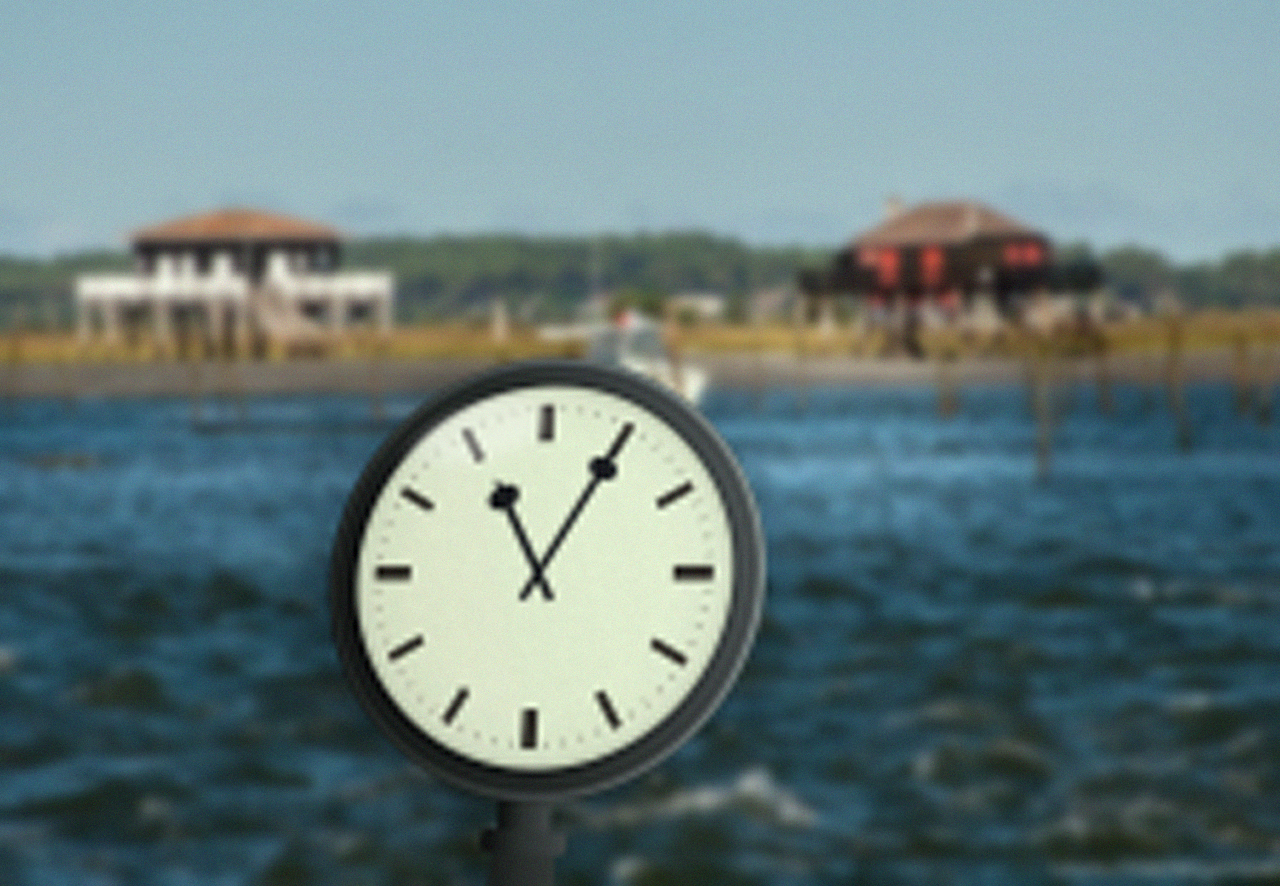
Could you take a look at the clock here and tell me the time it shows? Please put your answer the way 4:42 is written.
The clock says 11:05
